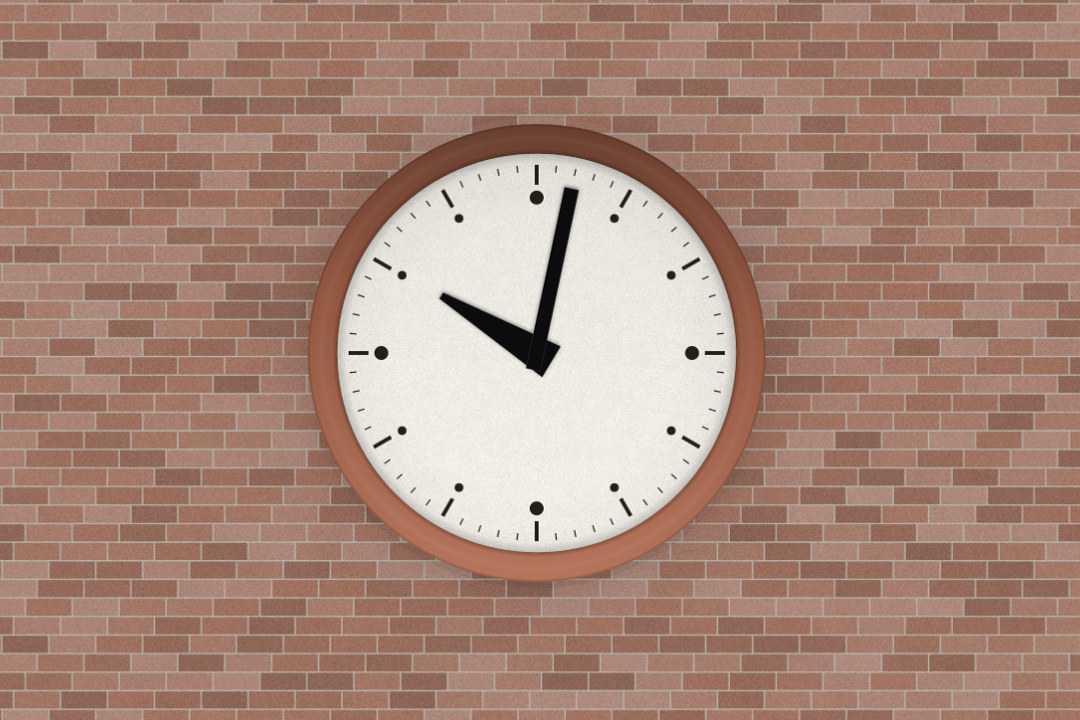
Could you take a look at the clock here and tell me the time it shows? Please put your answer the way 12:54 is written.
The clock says 10:02
